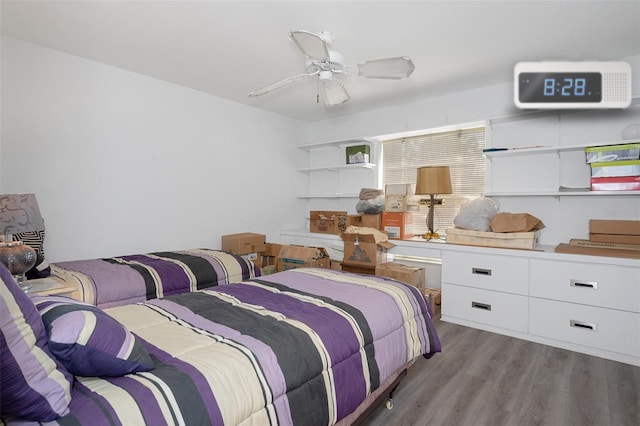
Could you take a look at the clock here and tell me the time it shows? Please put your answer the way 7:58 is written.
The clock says 8:28
